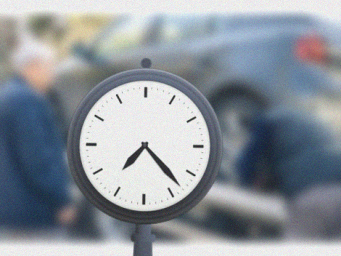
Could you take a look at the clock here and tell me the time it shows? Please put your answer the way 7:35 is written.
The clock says 7:23
